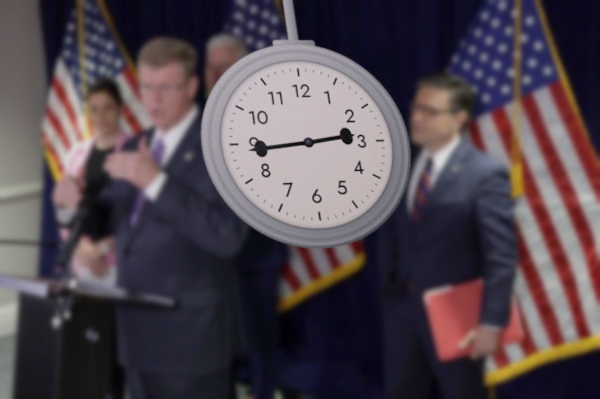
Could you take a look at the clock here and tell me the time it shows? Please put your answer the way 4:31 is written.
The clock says 2:44
